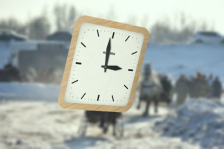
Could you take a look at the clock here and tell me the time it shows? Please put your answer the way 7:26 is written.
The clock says 2:59
